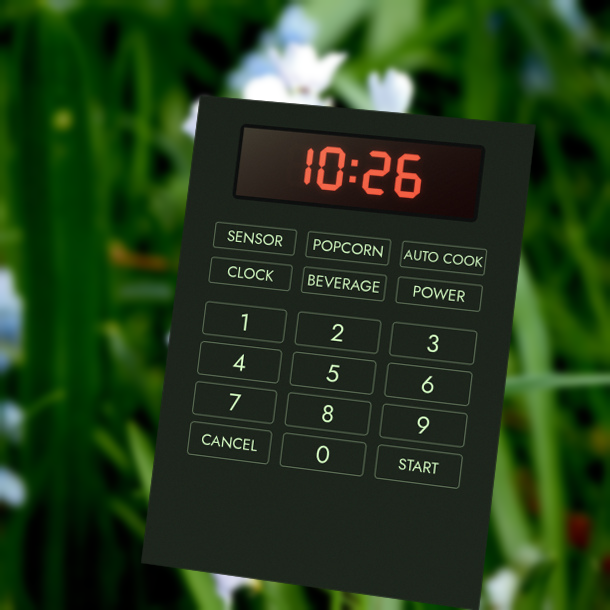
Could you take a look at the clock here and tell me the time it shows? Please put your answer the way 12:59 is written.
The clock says 10:26
